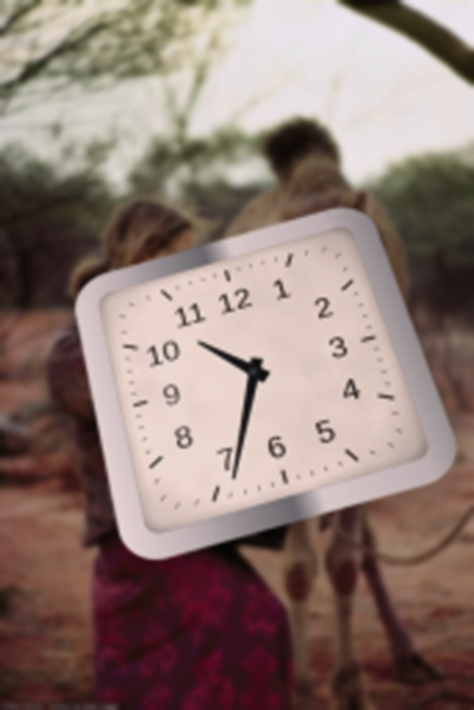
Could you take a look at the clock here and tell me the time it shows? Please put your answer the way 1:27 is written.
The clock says 10:34
